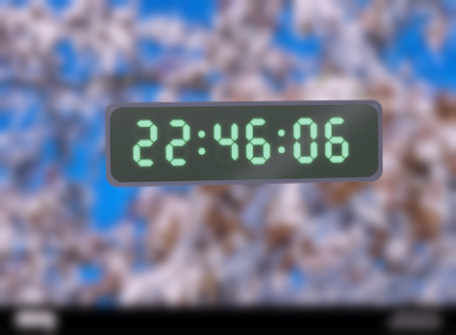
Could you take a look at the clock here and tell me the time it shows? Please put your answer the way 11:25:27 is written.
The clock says 22:46:06
